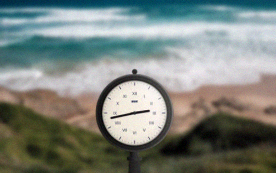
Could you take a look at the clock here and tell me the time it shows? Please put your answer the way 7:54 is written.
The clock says 2:43
